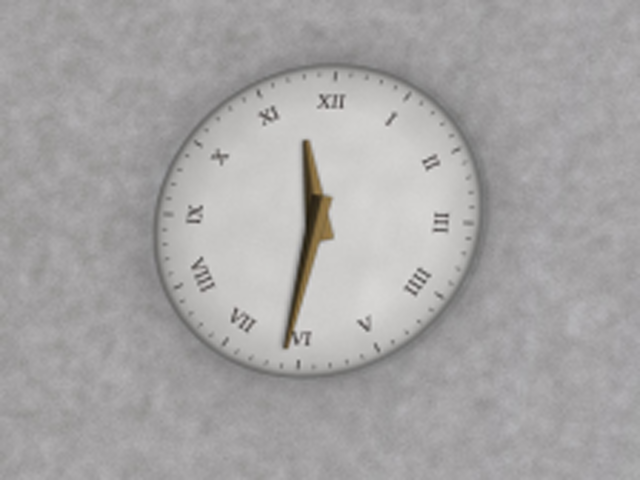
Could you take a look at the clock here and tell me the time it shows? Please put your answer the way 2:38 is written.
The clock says 11:31
